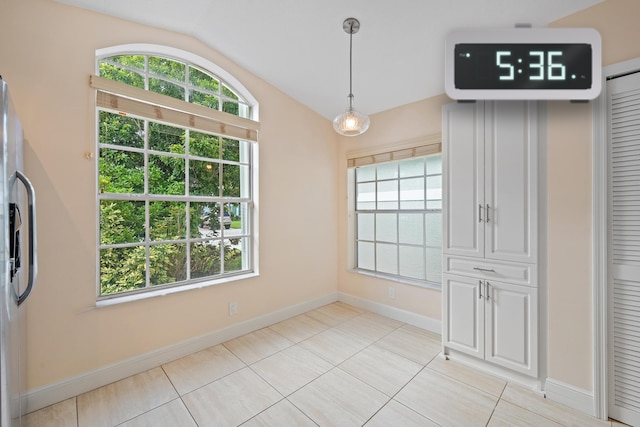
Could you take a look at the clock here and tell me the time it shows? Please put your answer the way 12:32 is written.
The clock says 5:36
